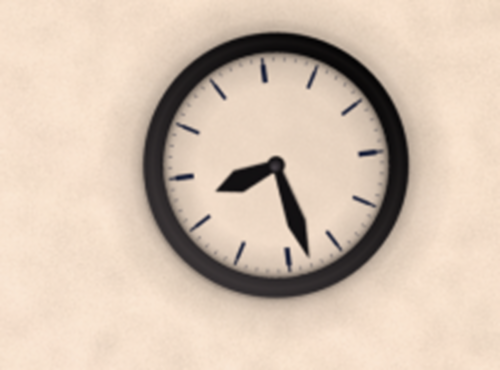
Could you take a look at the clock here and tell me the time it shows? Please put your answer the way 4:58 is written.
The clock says 8:28
